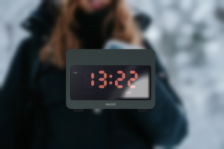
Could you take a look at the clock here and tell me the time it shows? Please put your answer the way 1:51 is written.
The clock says 13:22
